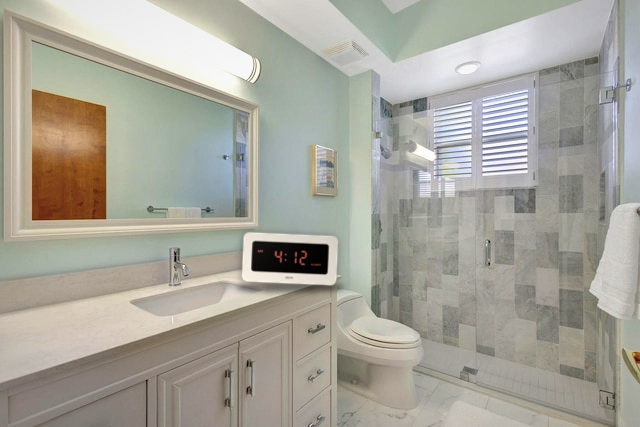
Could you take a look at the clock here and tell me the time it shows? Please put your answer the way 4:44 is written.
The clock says 4:12
